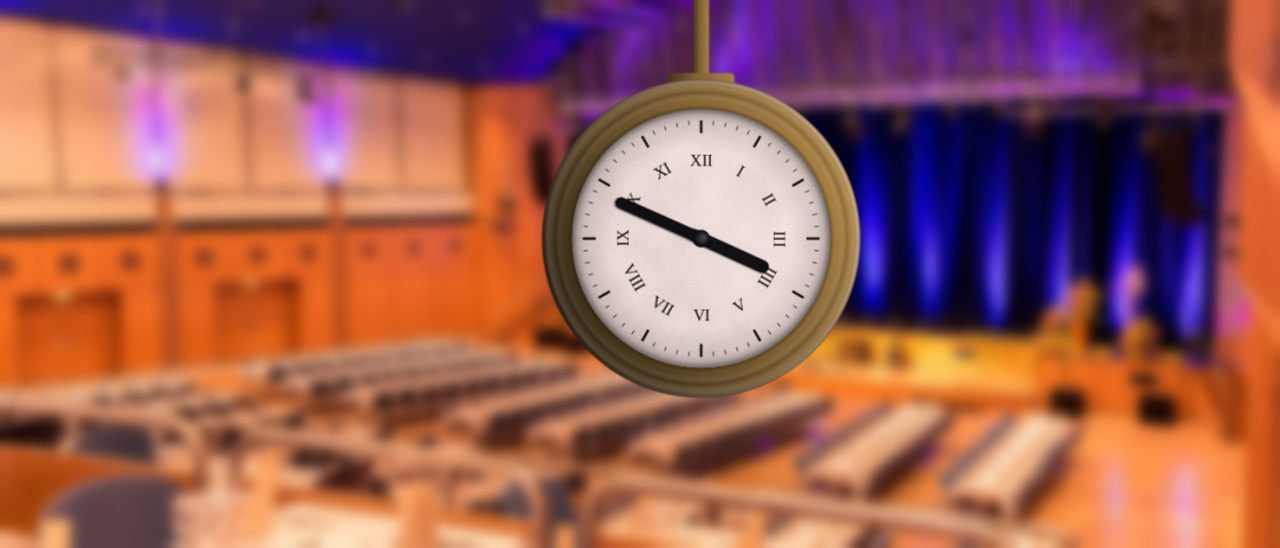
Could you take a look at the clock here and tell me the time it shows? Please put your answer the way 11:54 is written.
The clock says 3:49
